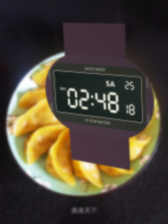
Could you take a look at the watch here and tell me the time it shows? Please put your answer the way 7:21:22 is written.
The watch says 2:48:18
